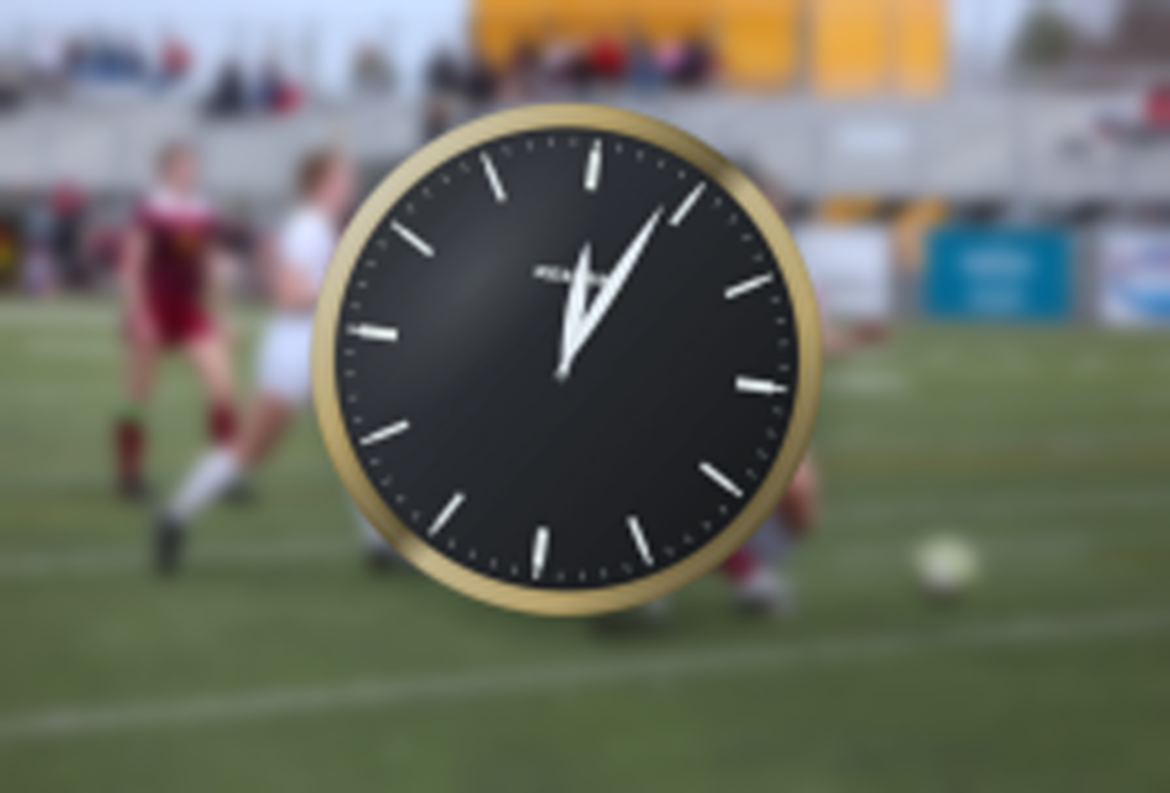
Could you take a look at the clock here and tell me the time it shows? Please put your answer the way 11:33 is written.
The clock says 12:04
